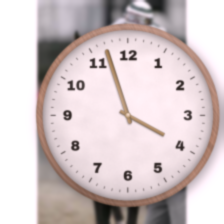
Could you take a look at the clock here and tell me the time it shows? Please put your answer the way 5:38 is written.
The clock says 3:57
